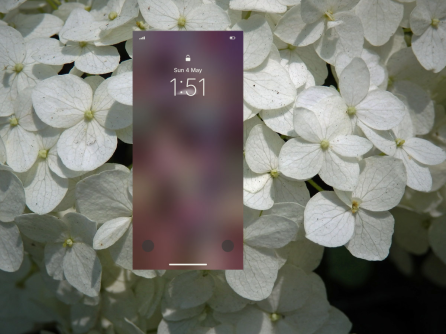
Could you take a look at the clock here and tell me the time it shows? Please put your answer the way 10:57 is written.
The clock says 1:51
